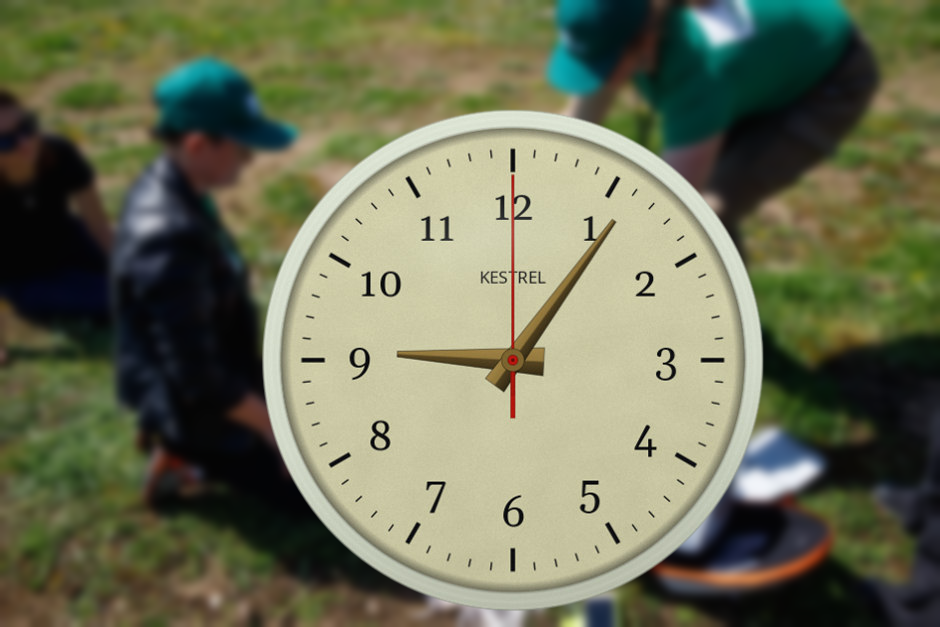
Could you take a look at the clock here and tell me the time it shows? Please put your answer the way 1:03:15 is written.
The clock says 9:06:00
